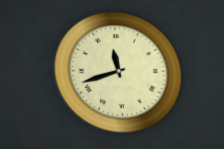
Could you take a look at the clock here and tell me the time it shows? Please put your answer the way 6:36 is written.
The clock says 11:42
